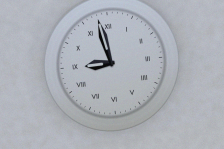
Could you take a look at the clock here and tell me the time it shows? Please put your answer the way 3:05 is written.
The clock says 8:58
